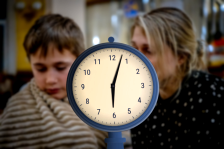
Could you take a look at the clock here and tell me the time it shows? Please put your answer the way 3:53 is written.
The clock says 6:03
